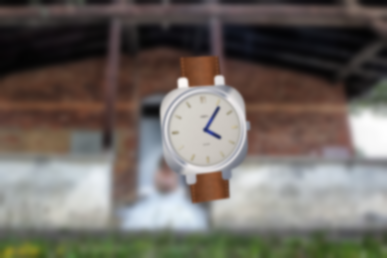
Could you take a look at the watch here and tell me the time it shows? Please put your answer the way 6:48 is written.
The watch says 4:06
